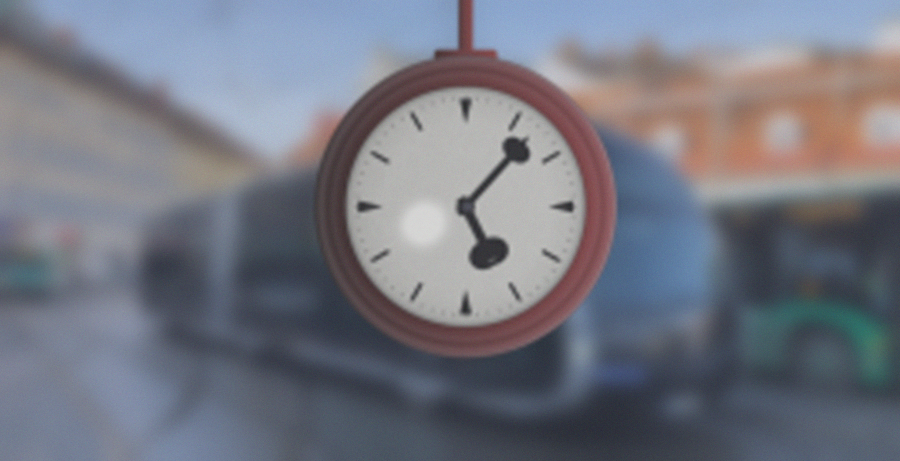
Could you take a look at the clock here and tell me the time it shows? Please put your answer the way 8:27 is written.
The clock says 5:07
